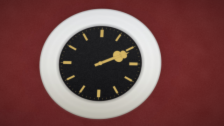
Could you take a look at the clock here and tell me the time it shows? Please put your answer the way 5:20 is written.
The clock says 2:11
